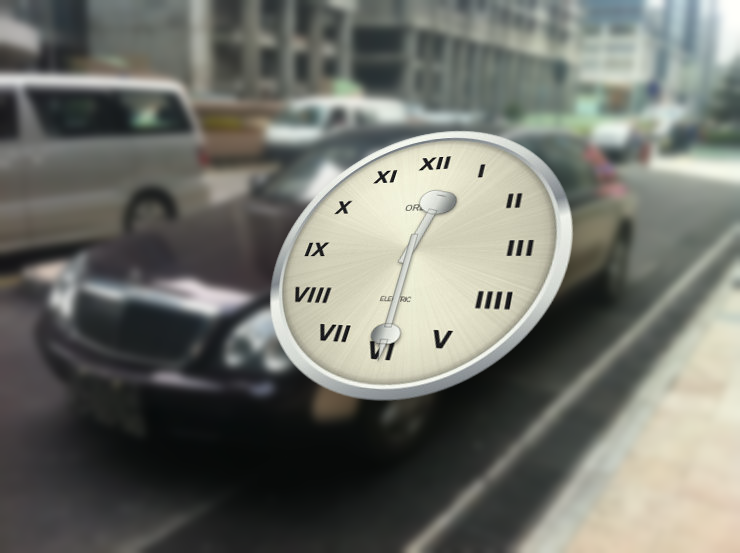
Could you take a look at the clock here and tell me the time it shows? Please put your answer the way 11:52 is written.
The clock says 12:30
